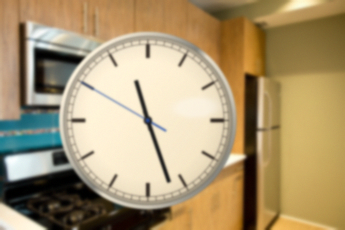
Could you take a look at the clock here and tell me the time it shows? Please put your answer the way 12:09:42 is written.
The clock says 11:26:50
